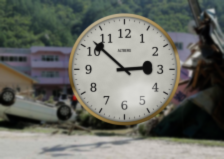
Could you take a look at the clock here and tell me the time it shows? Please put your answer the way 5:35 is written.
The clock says 2:52
